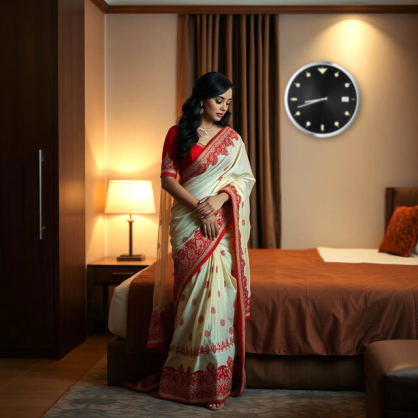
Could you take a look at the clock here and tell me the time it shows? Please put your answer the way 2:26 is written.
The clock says 8:42
